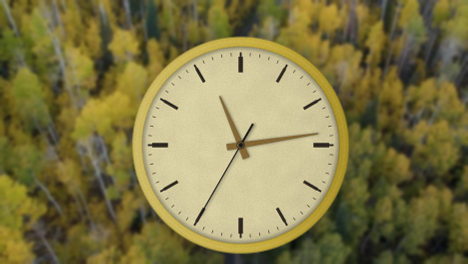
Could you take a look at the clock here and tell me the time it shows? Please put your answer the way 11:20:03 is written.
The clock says 11:13:35
